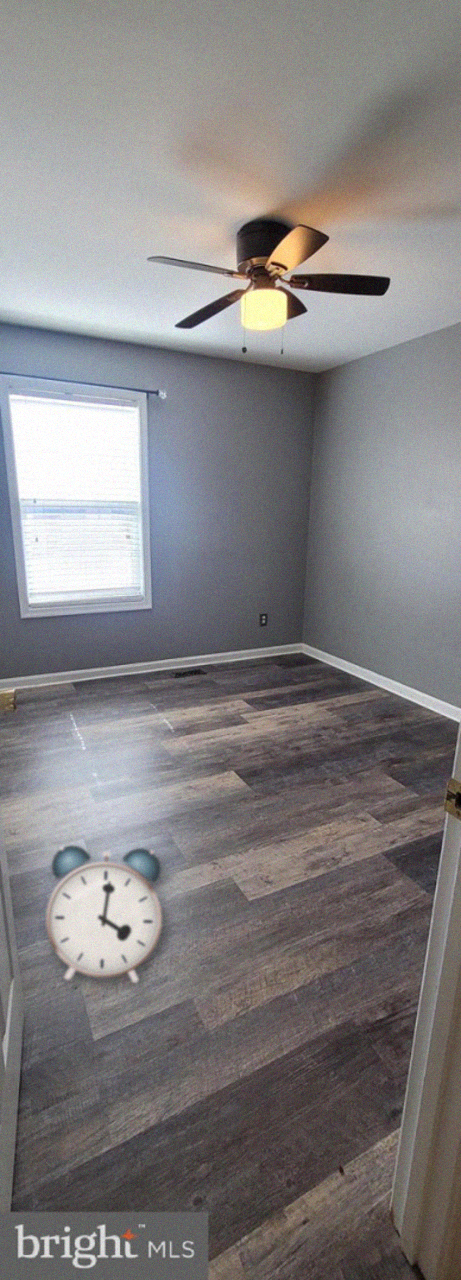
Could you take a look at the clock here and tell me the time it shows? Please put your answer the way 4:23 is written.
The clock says 4:01
